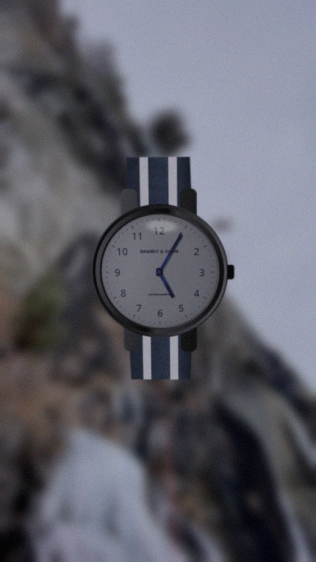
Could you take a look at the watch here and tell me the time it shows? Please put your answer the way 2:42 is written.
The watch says 5:05
